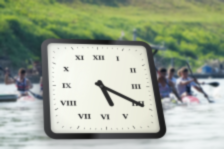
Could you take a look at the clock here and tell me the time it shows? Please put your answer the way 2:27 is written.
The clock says 5:20
